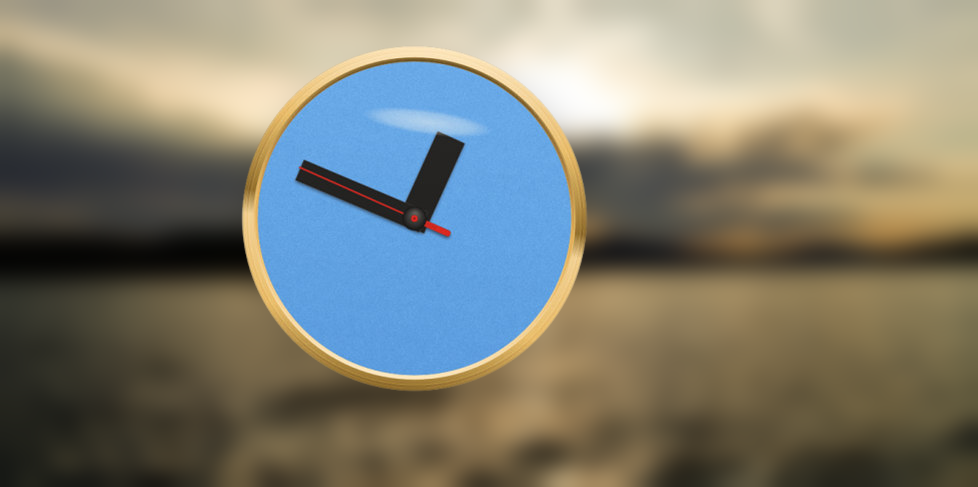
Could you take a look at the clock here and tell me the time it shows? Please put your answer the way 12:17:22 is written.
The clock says 12:48:49
